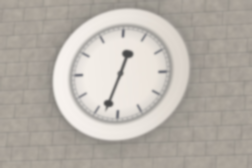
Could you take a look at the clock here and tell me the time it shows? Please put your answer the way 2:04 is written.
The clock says 12:33
